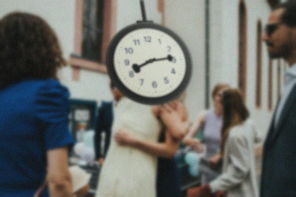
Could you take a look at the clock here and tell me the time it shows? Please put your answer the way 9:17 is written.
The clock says 8:14
